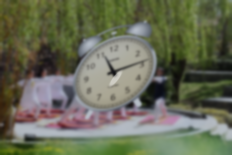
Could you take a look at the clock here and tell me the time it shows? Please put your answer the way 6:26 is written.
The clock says 11:14
